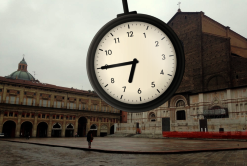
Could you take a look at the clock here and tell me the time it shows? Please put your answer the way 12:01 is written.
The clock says 6:45
